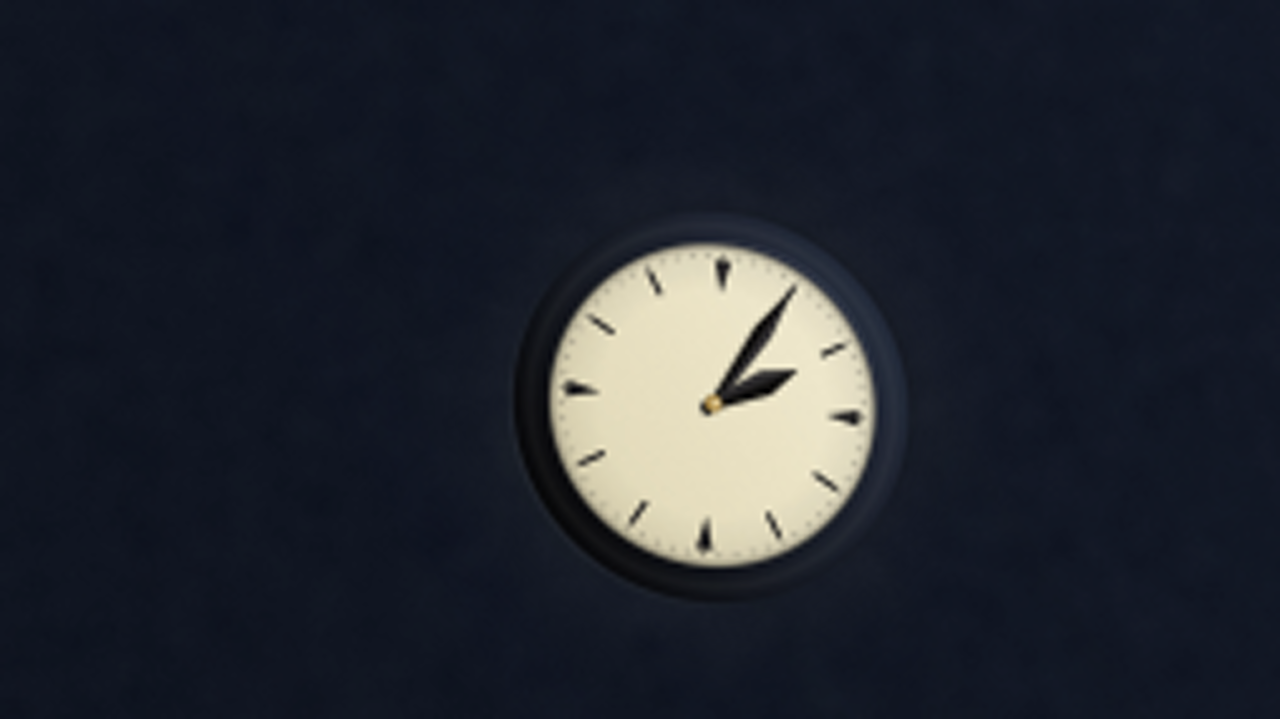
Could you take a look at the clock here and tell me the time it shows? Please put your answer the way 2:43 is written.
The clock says 2:05
